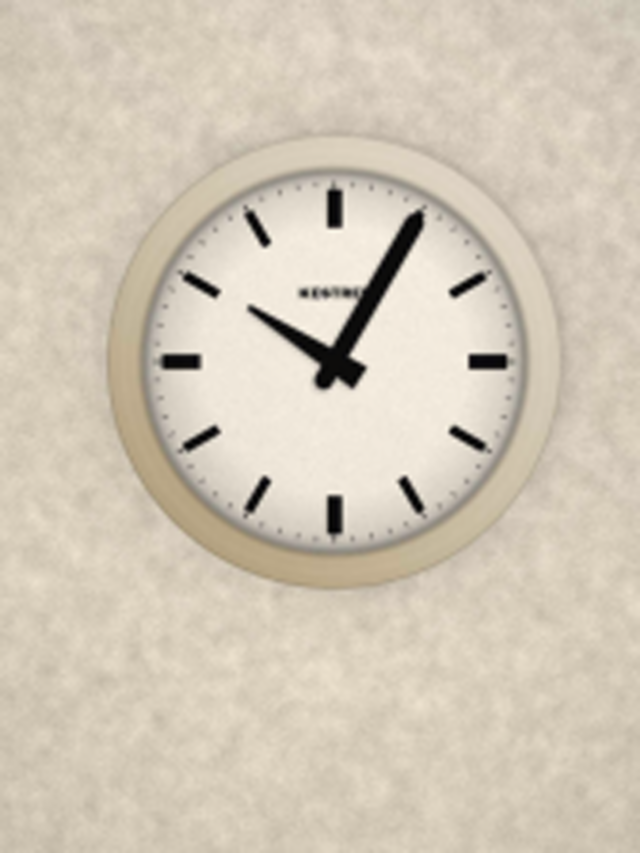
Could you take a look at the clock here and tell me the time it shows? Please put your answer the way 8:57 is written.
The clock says 10:05
